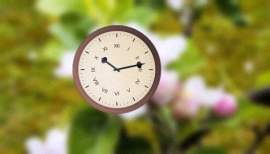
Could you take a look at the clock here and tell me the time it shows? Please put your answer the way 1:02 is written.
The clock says 10:13
